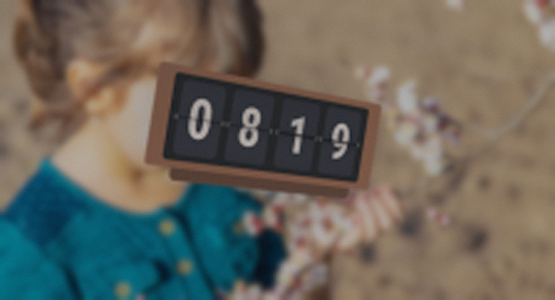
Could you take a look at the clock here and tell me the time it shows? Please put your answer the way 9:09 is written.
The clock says 8:19
